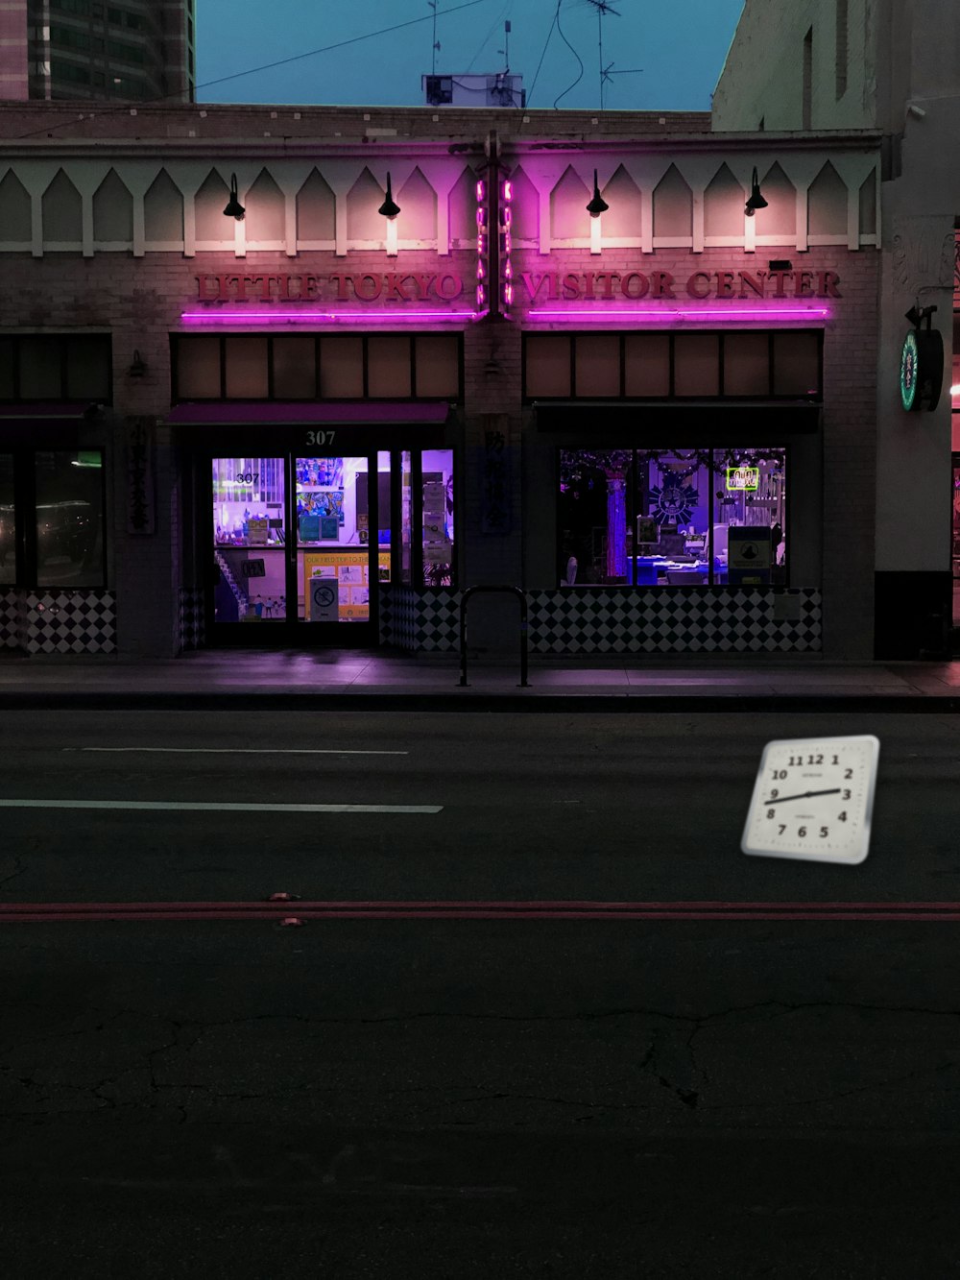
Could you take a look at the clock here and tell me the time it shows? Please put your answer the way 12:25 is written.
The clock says 2:43
